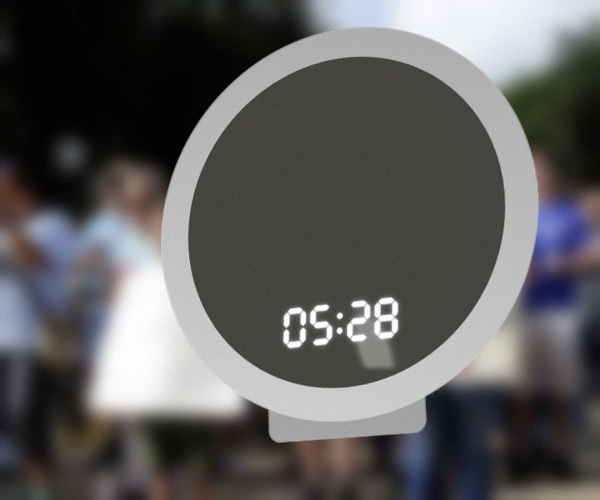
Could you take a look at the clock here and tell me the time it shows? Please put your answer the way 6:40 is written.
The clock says 5:28
